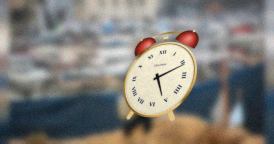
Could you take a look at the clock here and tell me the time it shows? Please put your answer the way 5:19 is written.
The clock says 5:11
